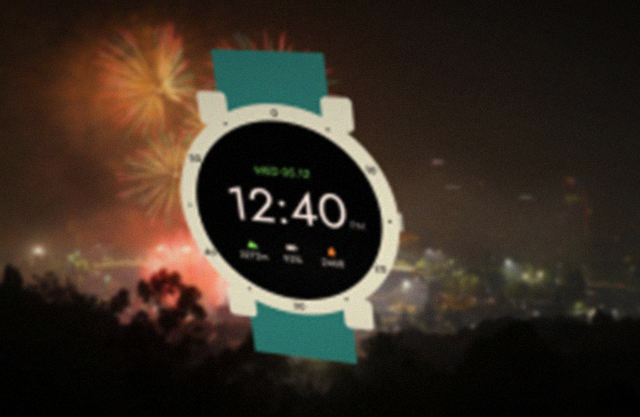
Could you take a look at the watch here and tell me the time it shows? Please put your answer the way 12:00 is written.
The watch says 12:40
